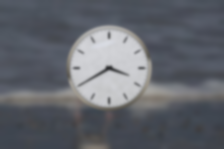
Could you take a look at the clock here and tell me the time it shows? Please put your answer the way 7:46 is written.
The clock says 3:40
